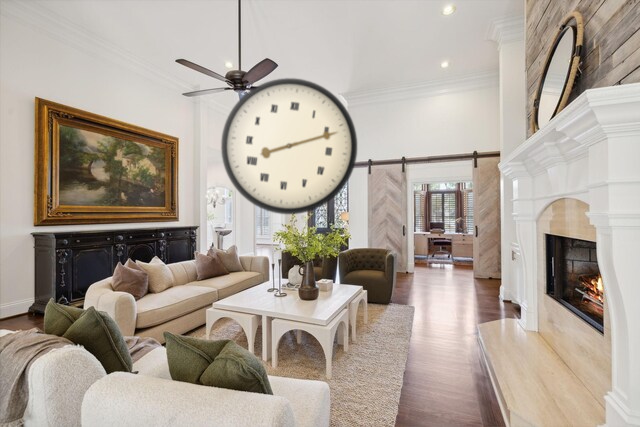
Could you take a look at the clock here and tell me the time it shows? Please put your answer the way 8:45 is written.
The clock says 8:11
